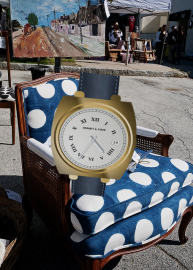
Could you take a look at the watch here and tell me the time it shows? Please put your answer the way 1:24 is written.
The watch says 4:35
